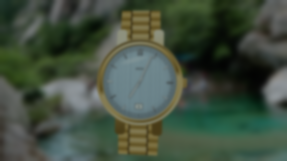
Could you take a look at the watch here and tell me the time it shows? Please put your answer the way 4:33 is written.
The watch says 7:04
